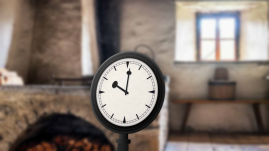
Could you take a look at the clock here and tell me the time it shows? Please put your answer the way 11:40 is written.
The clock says 10:01
